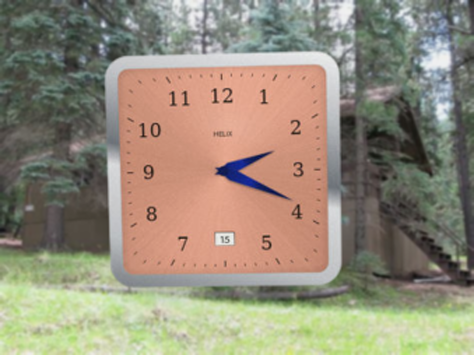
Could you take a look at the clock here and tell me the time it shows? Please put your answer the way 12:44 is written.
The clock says 2:19
